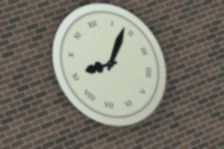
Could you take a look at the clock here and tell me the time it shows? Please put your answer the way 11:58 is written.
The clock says 9:08
